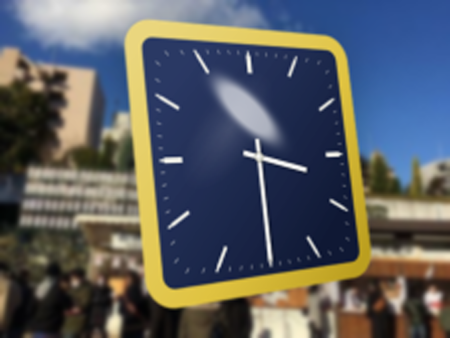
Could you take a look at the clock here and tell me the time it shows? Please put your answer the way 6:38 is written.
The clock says 3:30
